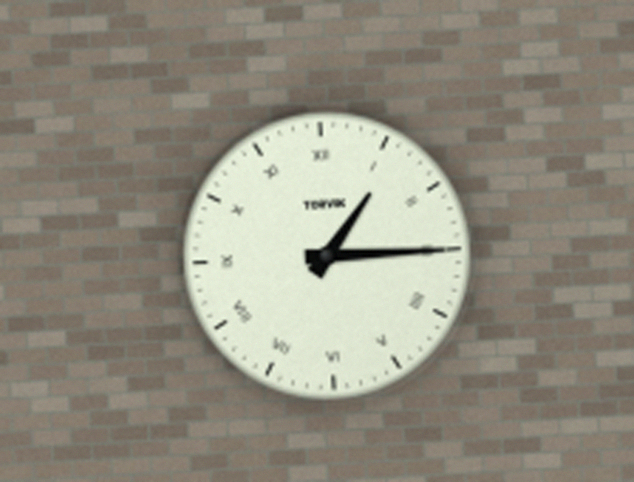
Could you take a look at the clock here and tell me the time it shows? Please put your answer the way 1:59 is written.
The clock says 1:15
